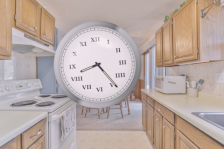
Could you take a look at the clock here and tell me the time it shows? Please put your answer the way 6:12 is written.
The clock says 8:24
